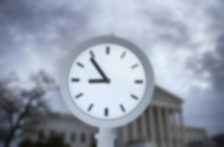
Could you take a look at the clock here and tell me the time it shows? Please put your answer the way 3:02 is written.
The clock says 8:54
